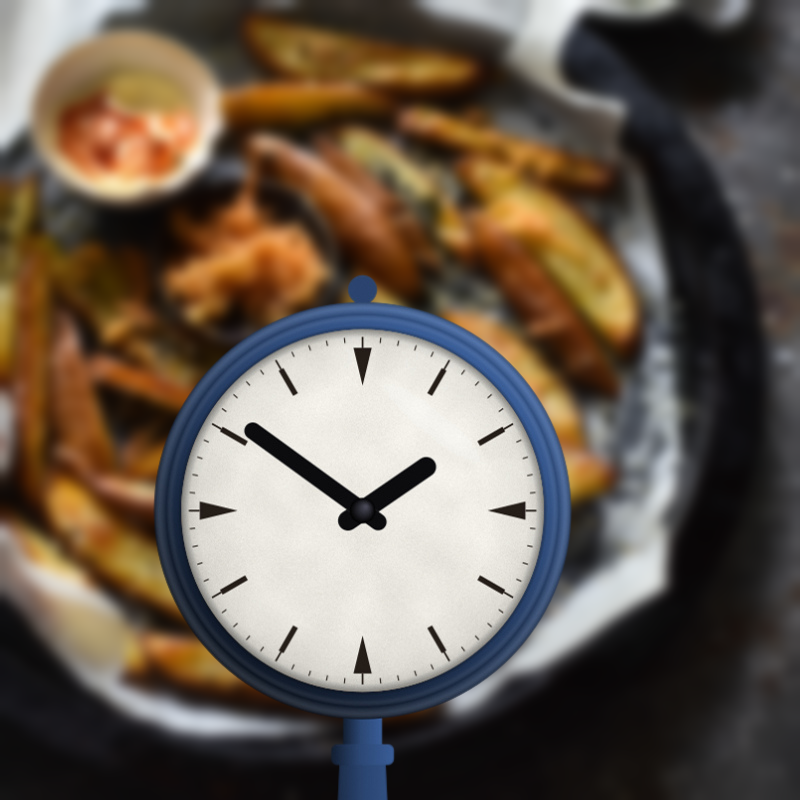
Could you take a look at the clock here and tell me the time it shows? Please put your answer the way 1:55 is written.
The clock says 1:51
